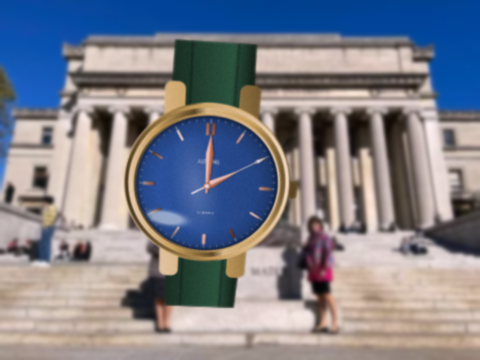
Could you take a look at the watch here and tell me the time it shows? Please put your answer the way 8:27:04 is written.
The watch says 2:00:10
